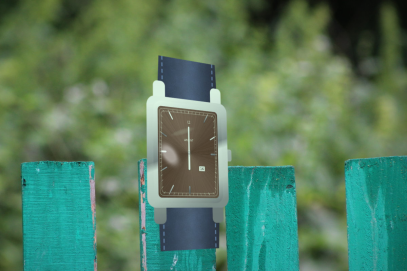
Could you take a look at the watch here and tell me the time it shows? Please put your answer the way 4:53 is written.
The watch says 6:00
